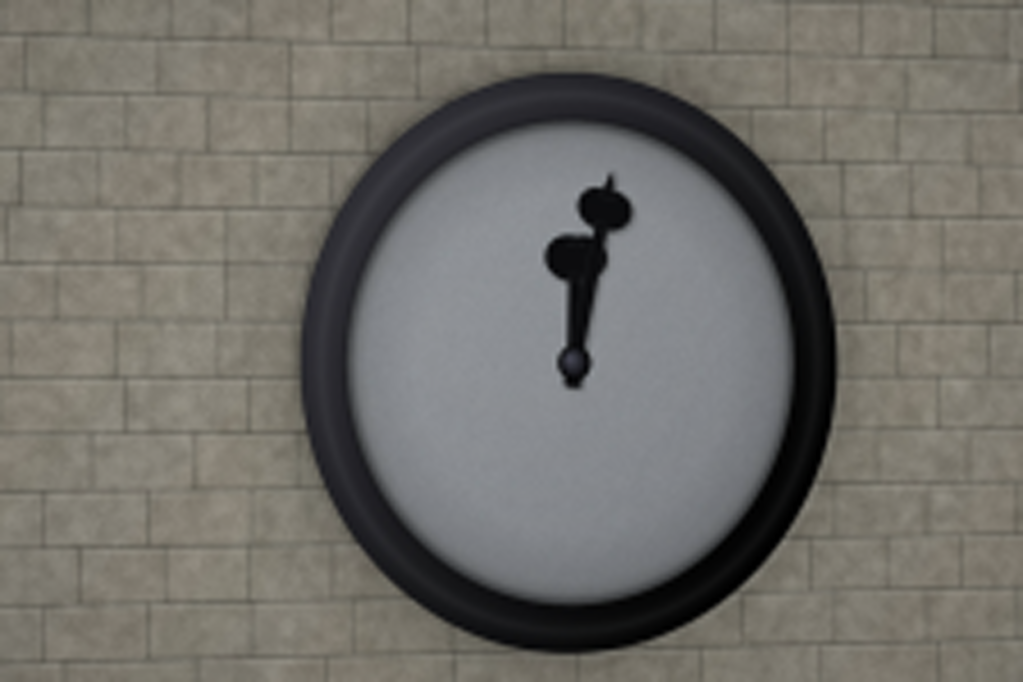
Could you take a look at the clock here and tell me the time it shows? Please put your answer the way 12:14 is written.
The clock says 12:02
